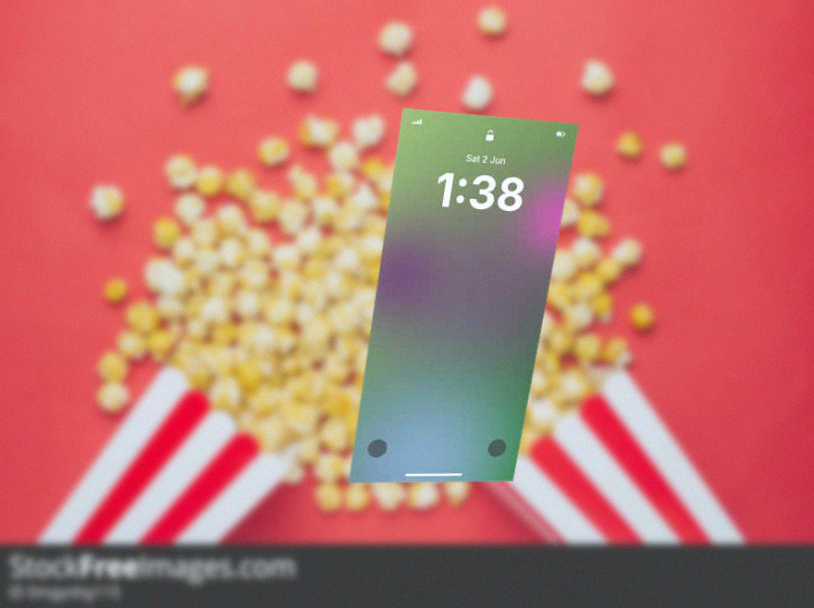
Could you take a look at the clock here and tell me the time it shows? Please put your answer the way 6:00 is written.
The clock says 1:38
